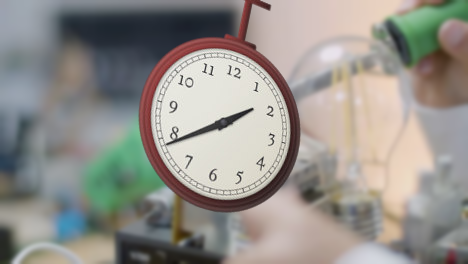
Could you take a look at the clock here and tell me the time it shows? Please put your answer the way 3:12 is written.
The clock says 1:39
